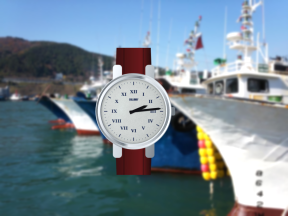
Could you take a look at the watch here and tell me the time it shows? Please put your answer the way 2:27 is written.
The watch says 2:14
